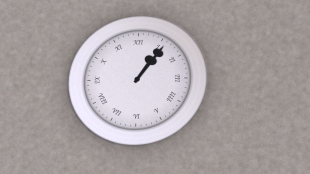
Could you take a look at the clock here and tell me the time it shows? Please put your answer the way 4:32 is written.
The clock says 1:06
